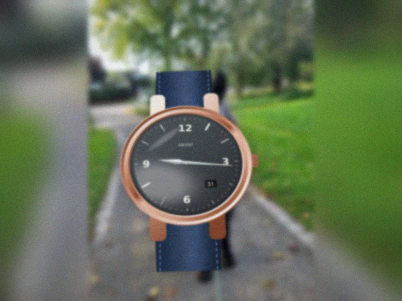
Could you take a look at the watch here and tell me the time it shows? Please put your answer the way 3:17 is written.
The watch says 9:16
